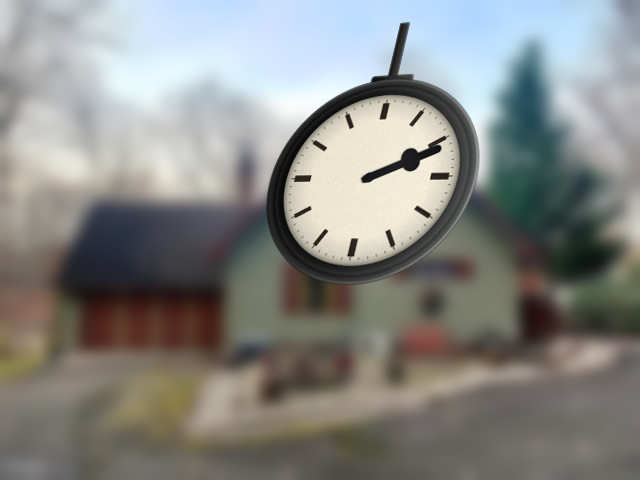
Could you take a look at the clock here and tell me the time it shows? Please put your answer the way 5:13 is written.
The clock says 2:11
